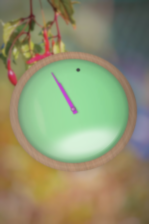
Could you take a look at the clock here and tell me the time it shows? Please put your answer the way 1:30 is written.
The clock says 10:54
